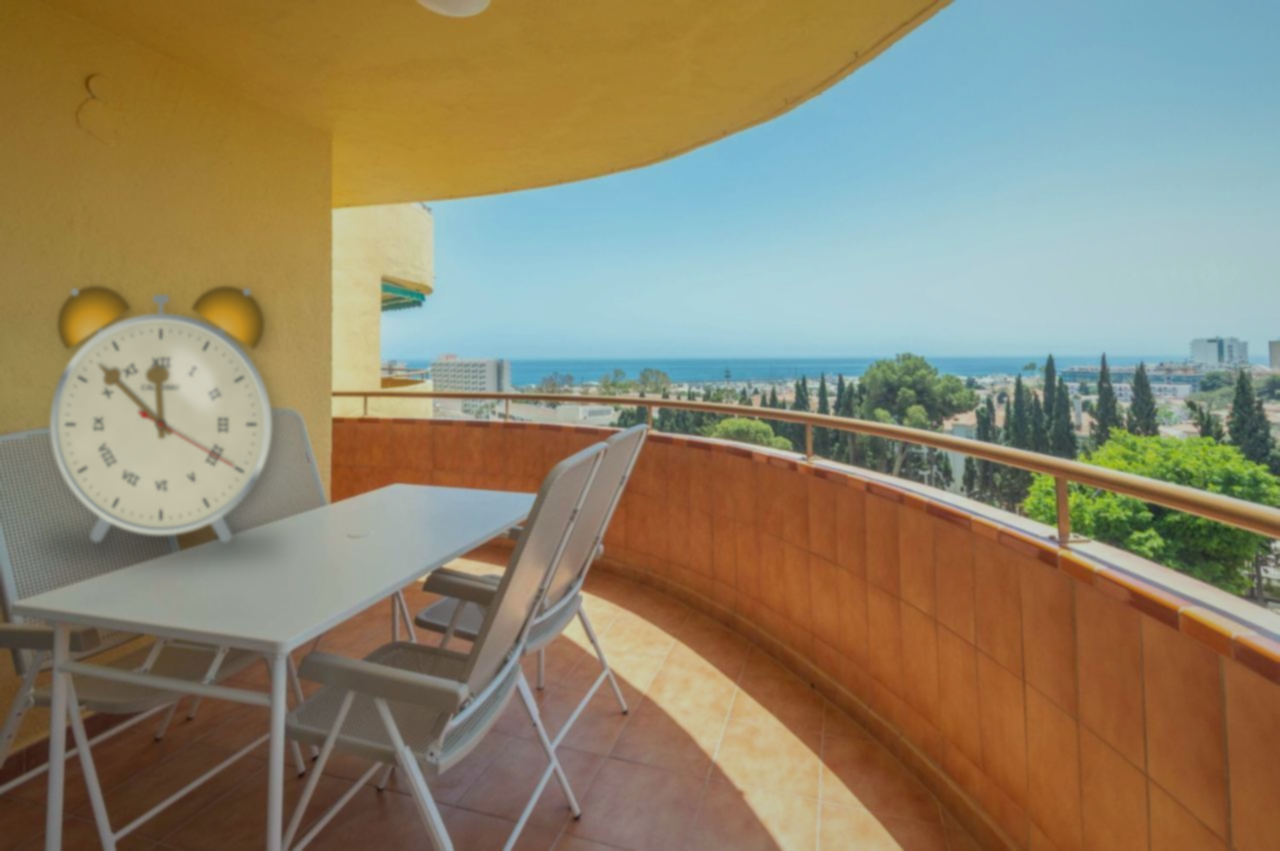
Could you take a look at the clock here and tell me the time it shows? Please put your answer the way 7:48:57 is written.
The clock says 11:52:20
